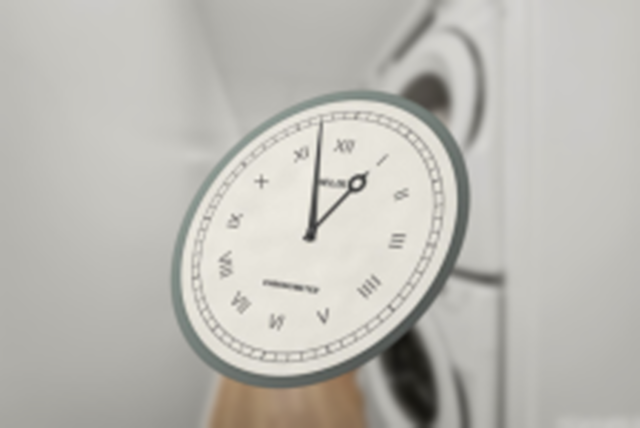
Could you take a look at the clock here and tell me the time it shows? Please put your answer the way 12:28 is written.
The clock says 12:57
